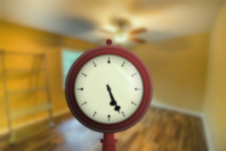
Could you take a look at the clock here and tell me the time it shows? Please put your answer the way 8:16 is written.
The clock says 5:26
